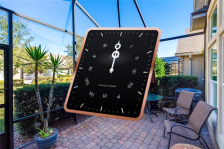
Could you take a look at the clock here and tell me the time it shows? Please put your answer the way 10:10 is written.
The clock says 12:00
